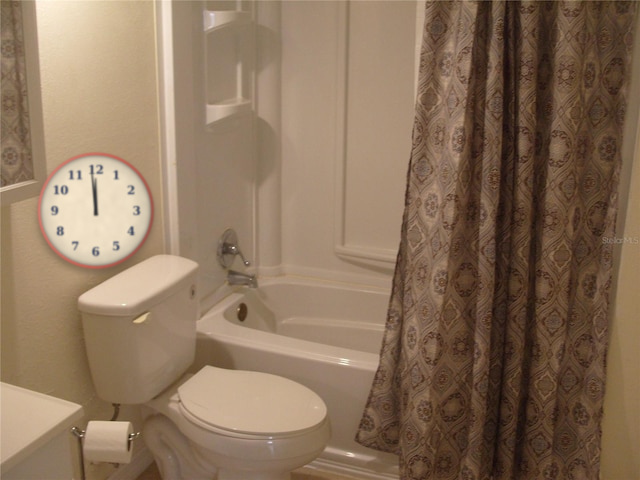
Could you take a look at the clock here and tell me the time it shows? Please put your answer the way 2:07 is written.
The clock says 11:59
